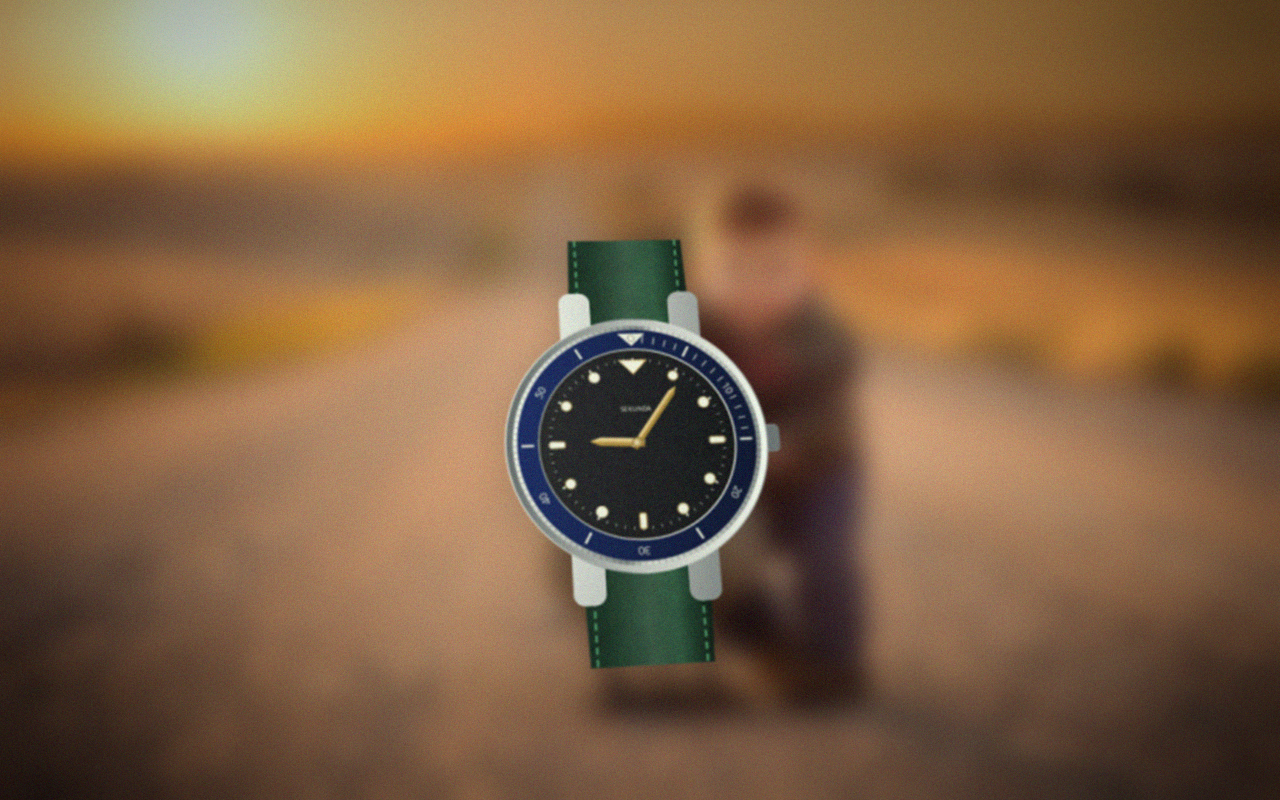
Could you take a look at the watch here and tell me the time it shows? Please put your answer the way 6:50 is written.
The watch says 9:06
